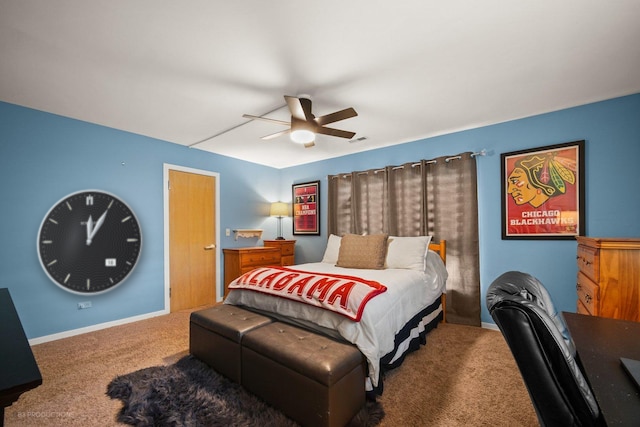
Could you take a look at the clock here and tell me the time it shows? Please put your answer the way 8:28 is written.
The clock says 12:05
